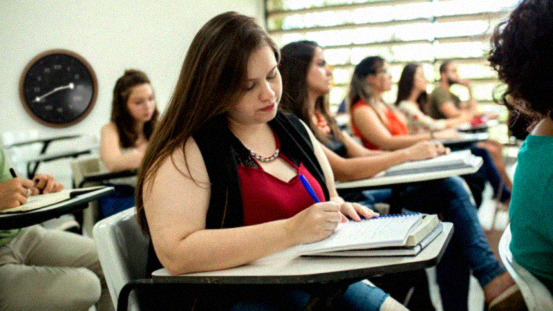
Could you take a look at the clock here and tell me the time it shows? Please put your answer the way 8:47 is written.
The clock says 2:41
